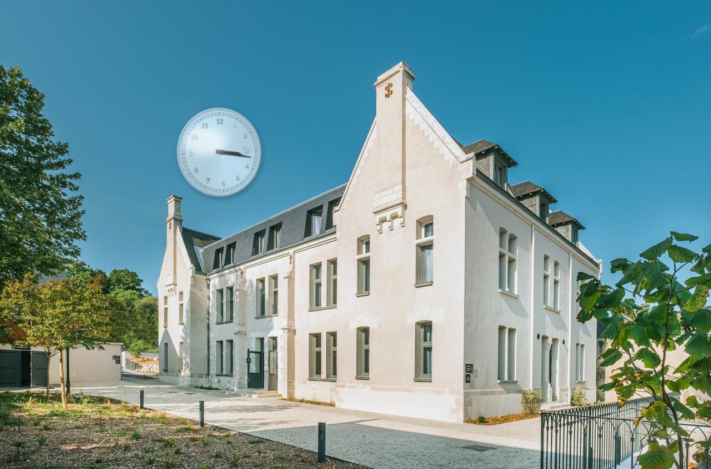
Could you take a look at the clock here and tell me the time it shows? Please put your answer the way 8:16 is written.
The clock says 3:17
